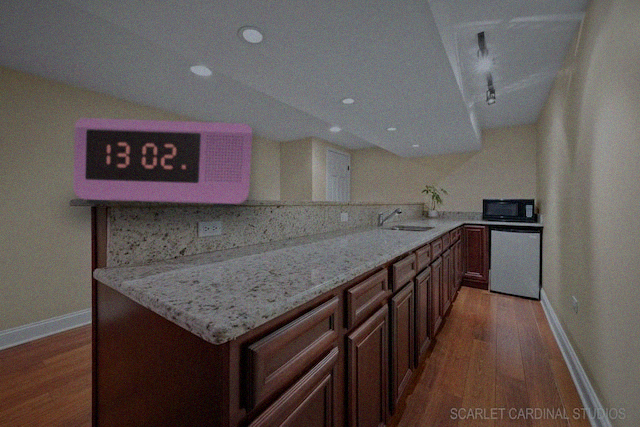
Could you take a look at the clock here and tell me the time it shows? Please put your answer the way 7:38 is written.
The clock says 13:02
